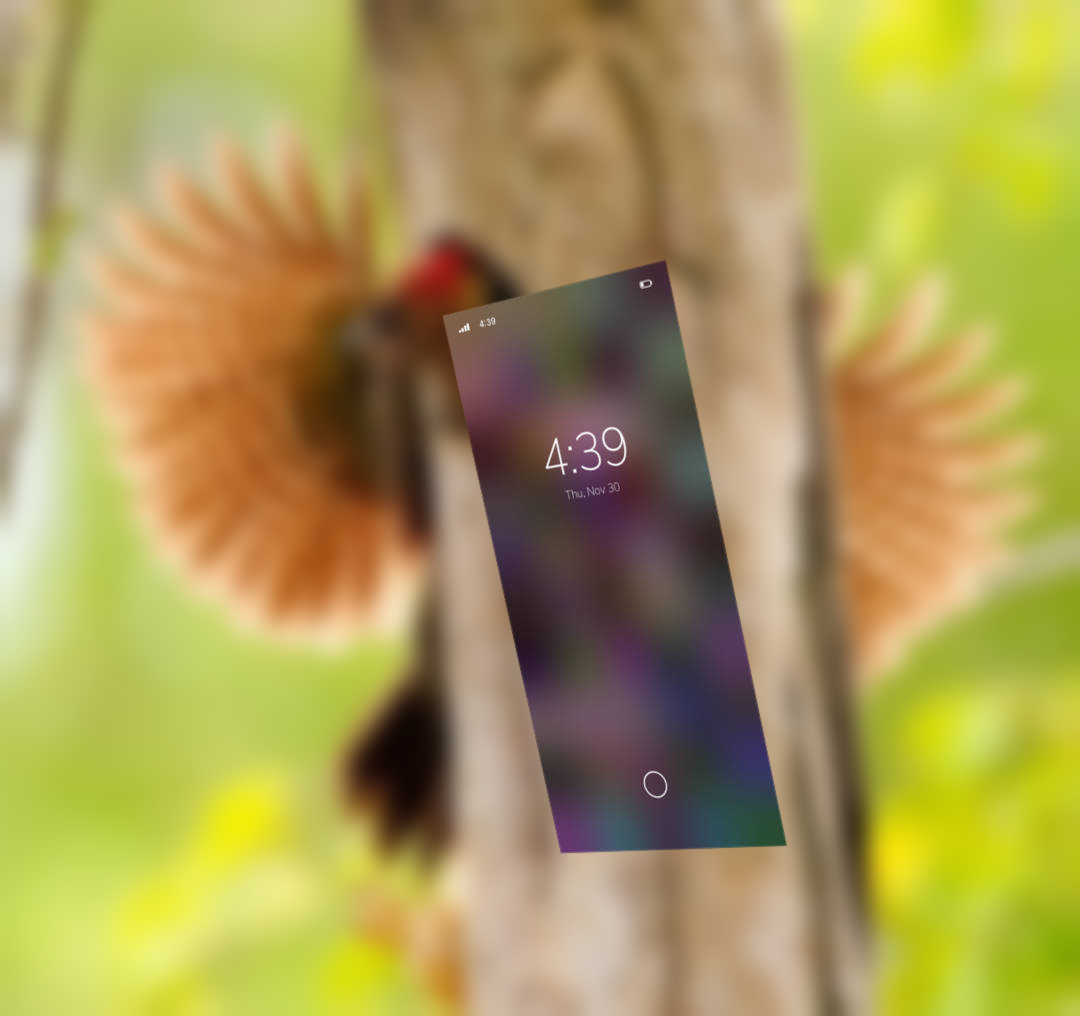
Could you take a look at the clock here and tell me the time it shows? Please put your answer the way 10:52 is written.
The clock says 4:39
